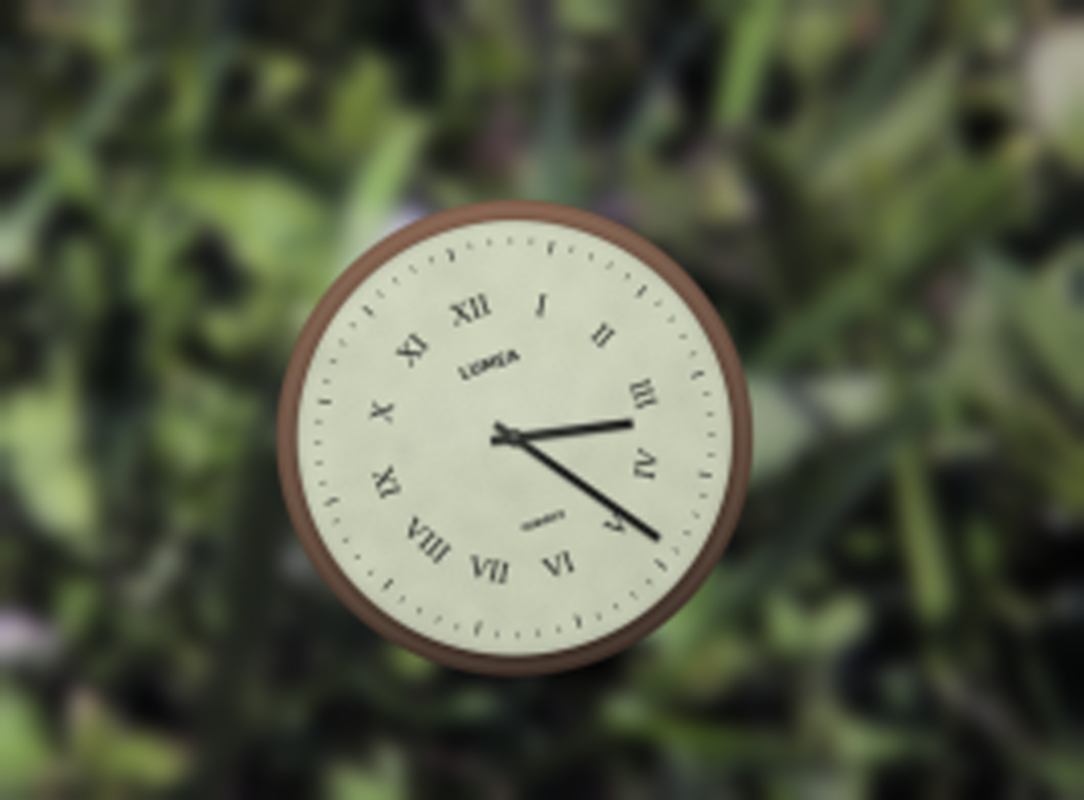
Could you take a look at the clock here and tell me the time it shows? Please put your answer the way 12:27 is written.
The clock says 3:24
